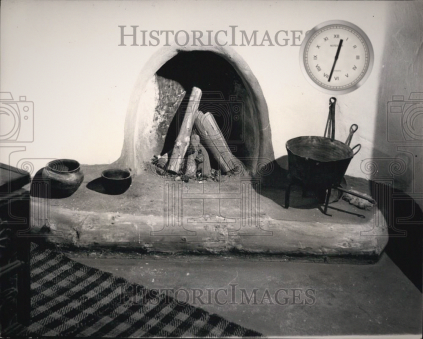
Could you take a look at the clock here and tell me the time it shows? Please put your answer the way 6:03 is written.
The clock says 12:33
